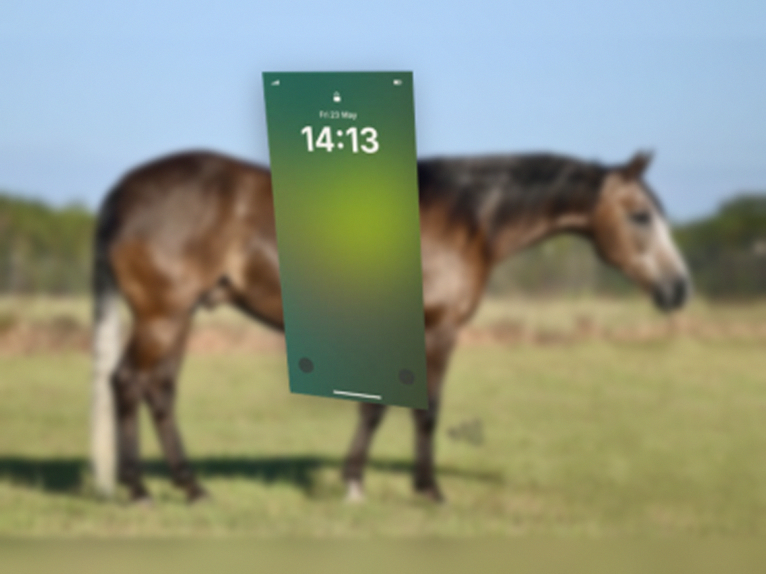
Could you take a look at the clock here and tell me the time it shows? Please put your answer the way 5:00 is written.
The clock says 14:13
